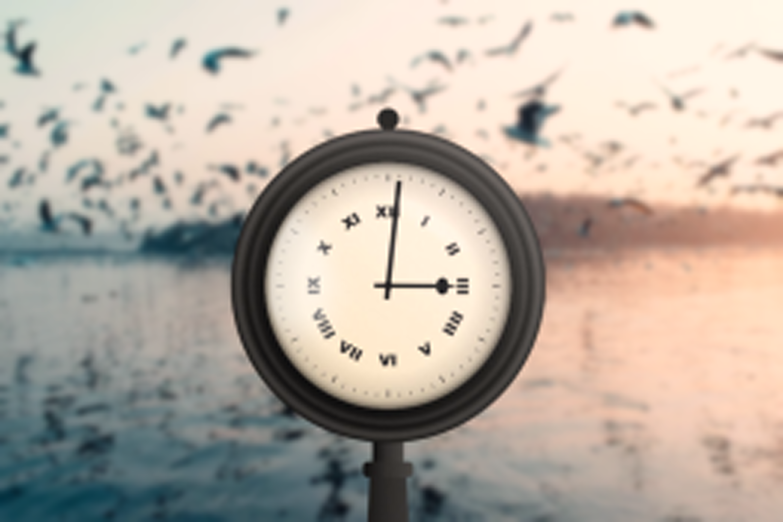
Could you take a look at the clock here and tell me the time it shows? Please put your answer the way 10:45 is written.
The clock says 3:01
